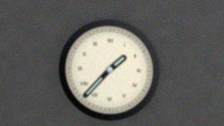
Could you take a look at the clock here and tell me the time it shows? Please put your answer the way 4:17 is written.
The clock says 1:37
